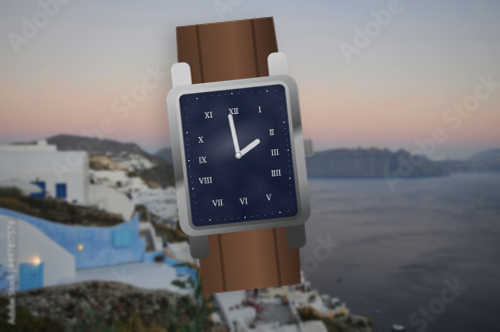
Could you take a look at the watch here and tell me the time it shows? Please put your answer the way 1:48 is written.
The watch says 1:59
